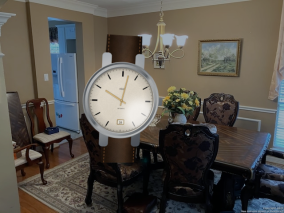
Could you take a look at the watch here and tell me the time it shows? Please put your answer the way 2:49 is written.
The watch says 10:02
